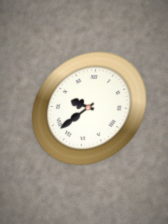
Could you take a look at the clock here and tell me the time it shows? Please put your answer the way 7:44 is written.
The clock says 9:38
